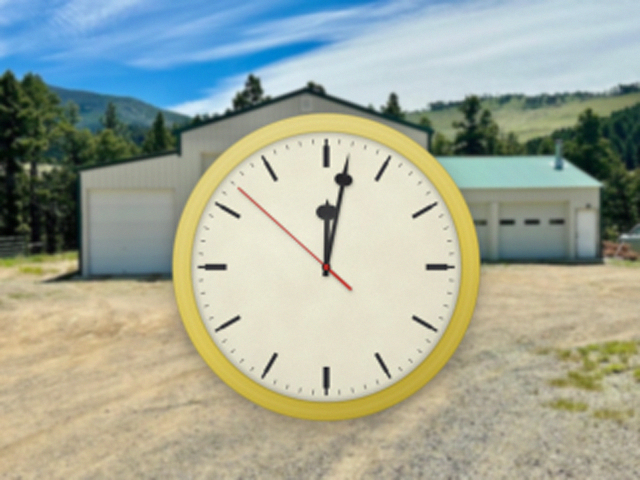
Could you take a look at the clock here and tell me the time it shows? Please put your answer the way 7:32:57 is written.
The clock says 12:01:52
